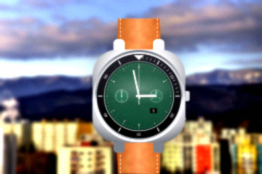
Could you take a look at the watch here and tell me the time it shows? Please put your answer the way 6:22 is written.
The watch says 2:58
